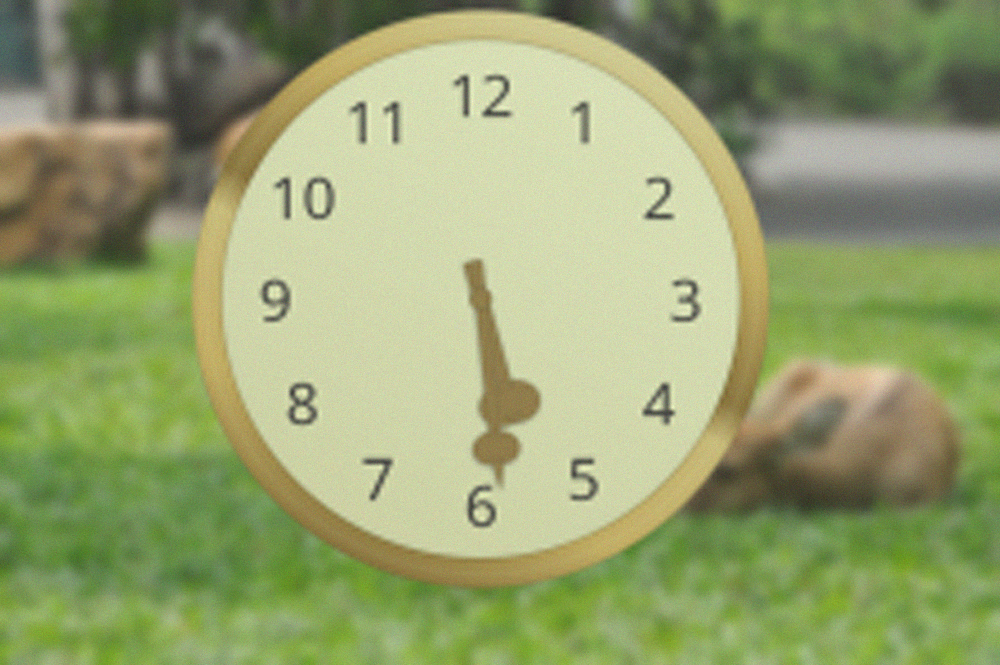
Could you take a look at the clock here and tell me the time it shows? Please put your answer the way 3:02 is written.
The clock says 5:29
